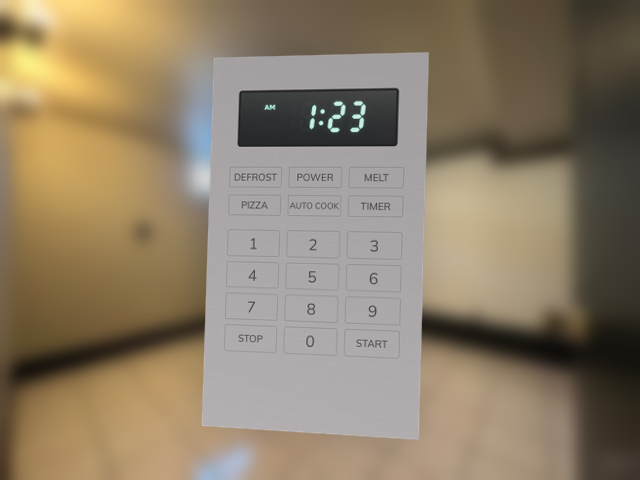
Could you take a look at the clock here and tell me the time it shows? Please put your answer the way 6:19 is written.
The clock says 1:23
